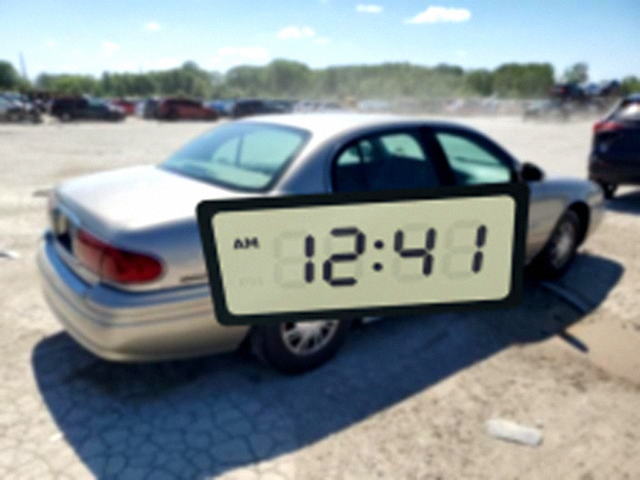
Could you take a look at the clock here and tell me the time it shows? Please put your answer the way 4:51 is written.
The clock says 12:41
